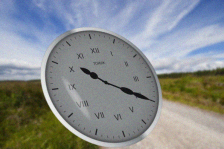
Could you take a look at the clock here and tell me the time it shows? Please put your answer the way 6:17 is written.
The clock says 10:20
